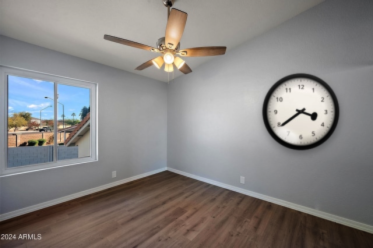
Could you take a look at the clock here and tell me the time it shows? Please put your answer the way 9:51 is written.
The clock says 3:39
